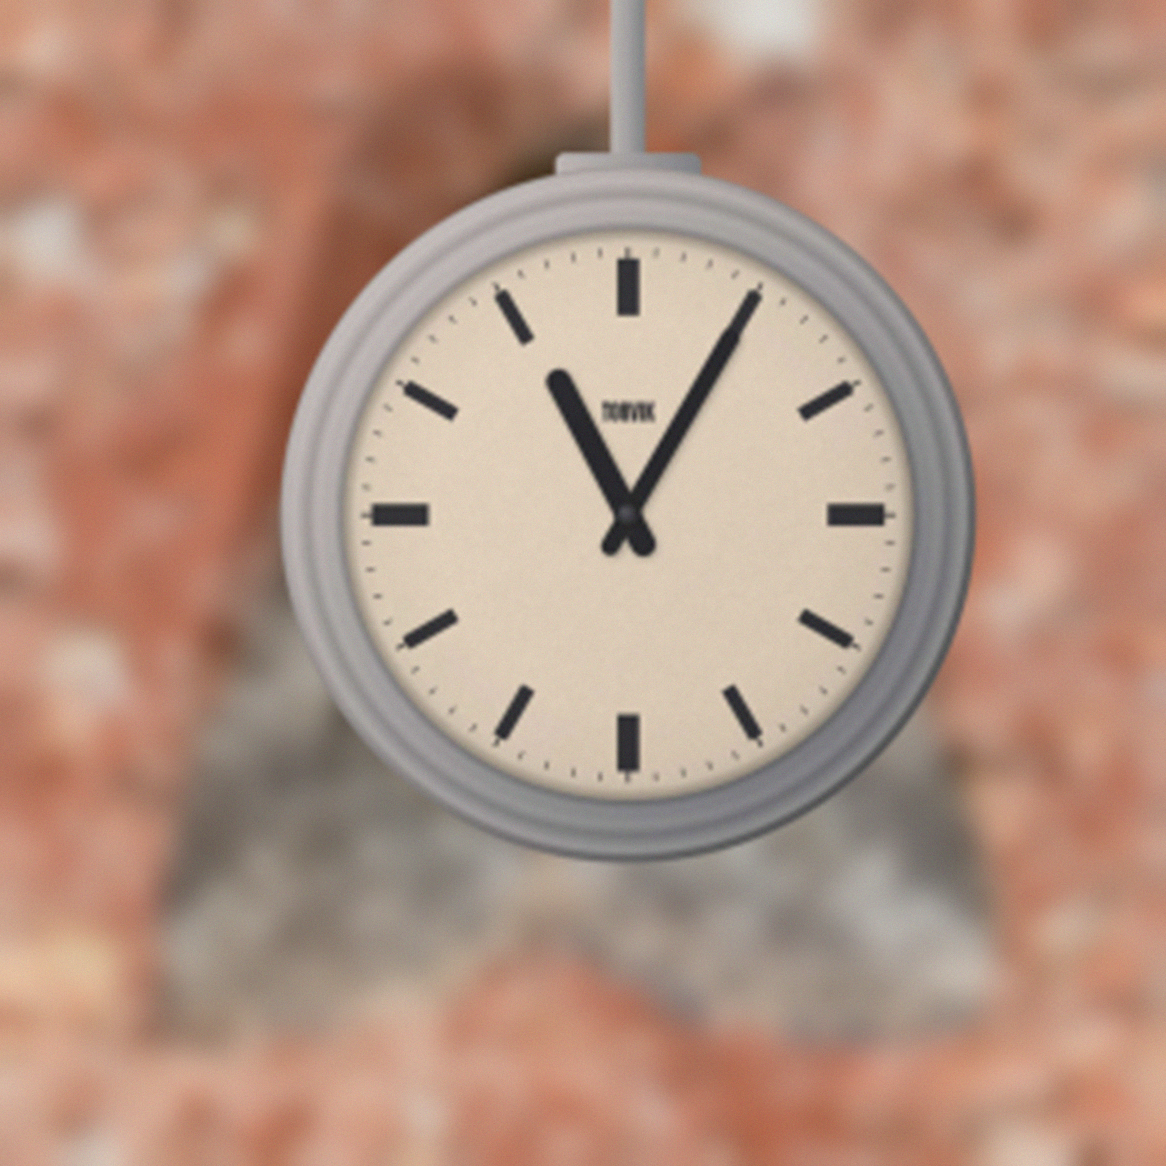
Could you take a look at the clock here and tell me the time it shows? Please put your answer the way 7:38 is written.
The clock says 11:05
